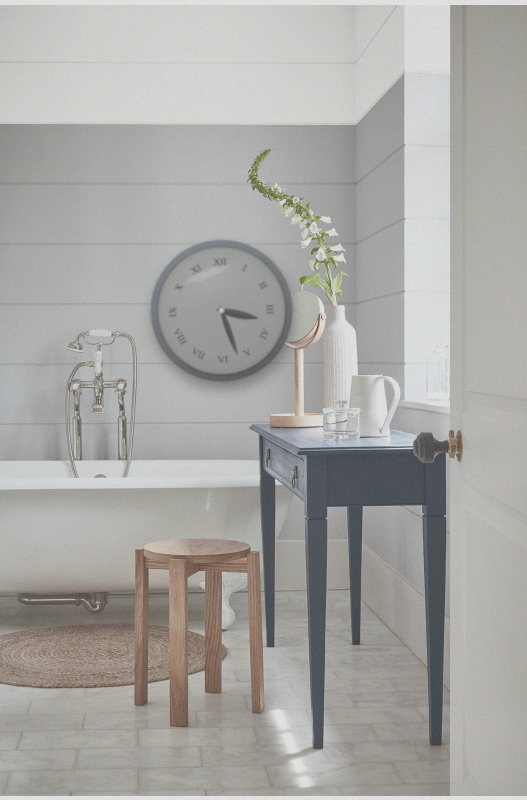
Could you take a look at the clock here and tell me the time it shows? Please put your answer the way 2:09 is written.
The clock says 3:27
